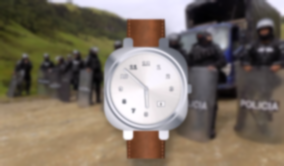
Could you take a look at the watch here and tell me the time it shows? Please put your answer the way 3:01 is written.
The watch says 5:52
